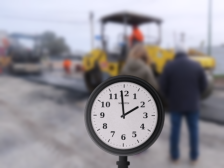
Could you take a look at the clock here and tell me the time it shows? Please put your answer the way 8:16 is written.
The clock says 1:59
